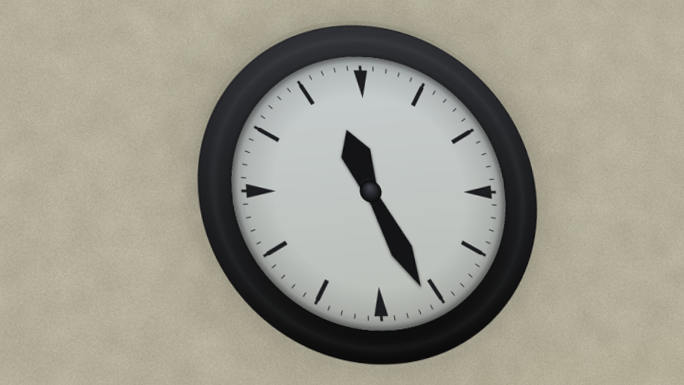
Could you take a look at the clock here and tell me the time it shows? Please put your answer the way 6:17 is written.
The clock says 11:26
